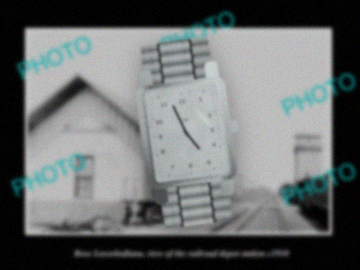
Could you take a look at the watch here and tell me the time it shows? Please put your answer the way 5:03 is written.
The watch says 4:57
